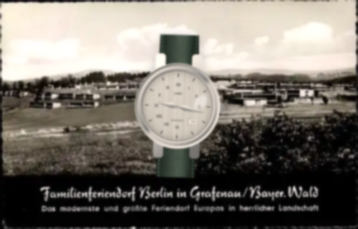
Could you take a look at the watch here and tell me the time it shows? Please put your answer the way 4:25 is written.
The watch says 9:17
